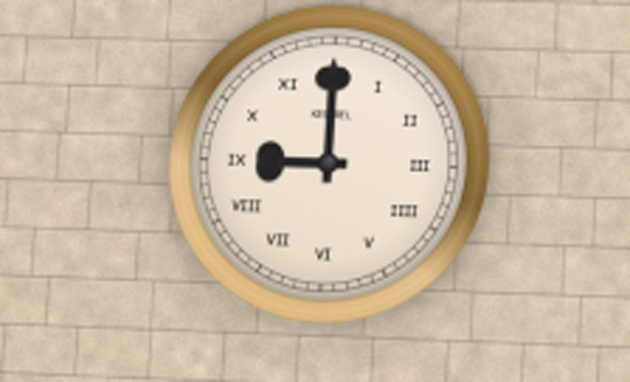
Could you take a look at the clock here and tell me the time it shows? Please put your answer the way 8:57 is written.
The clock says 9:00
